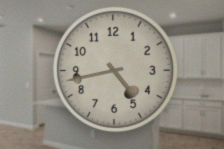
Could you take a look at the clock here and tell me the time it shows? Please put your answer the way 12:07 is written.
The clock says 4:43
